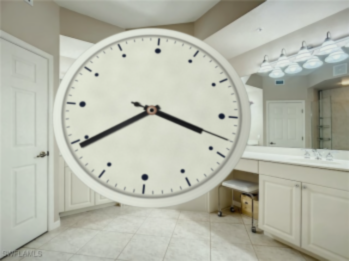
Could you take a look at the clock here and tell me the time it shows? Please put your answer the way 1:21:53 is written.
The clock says 3:39:18
